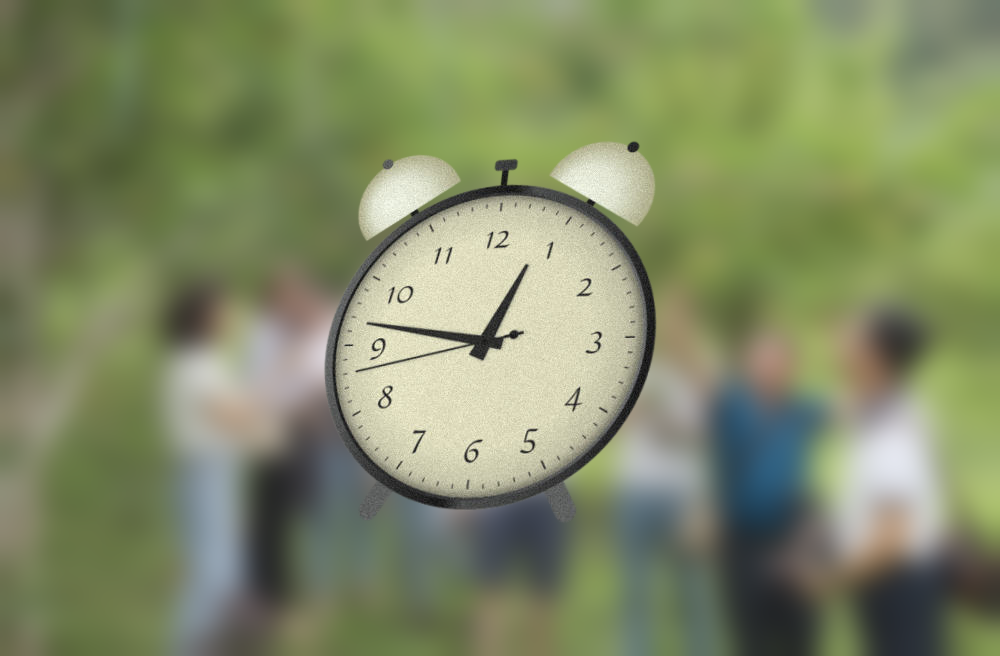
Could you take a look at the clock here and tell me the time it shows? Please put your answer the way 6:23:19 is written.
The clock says 12:46:43
